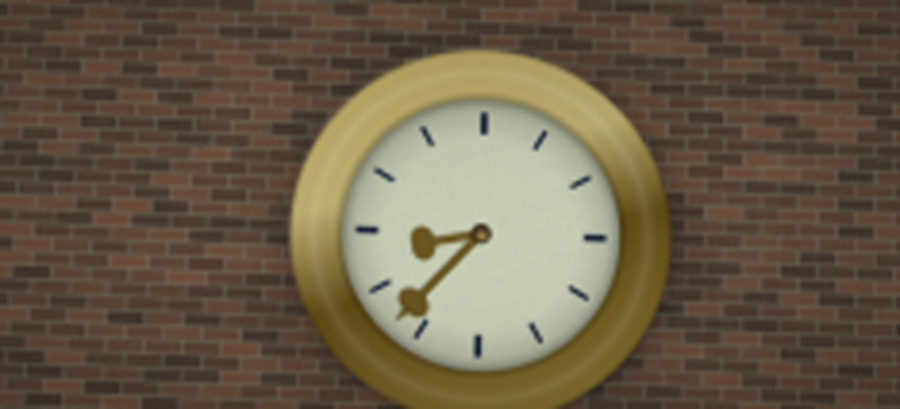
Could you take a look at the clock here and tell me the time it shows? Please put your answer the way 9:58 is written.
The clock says 8:37
